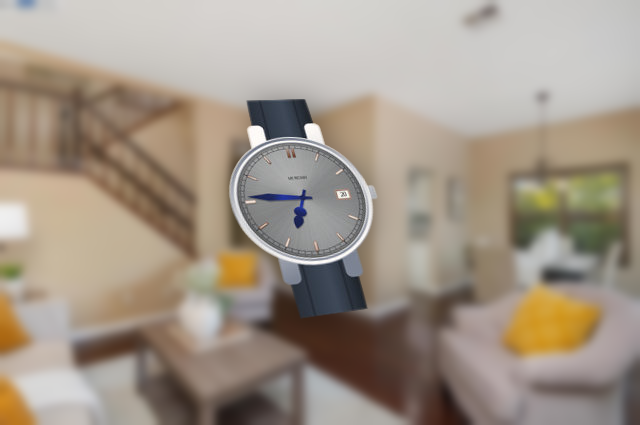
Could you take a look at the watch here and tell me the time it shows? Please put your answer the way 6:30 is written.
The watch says 6:46
